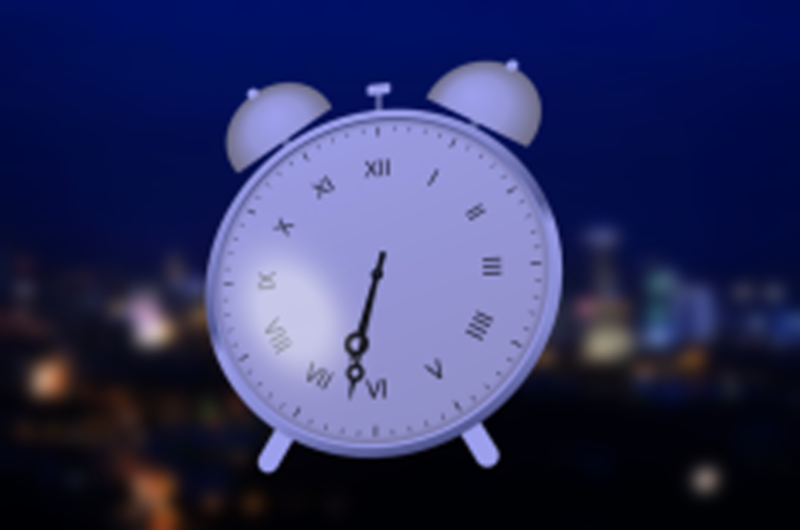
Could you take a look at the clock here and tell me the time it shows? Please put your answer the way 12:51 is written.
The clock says 6:32
